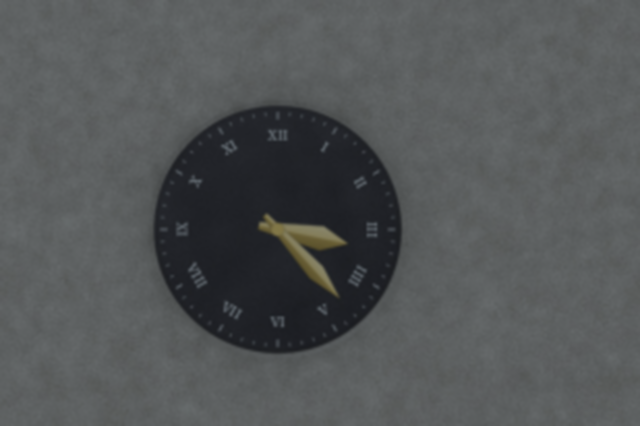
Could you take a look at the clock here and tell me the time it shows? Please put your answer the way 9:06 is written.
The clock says 3:23
